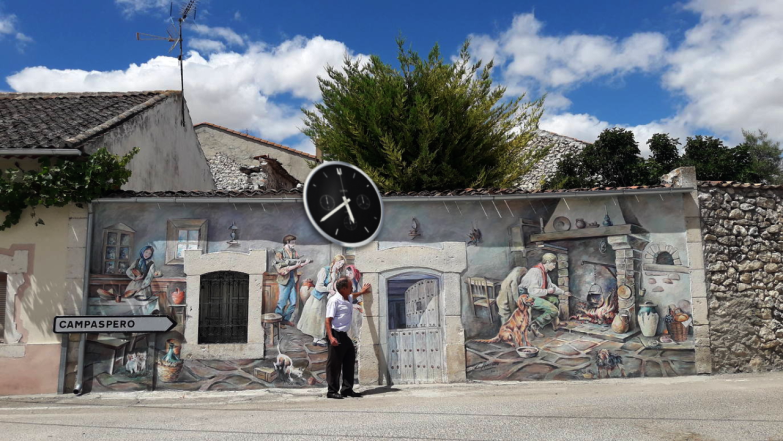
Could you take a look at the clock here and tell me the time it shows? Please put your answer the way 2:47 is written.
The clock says 5:40
